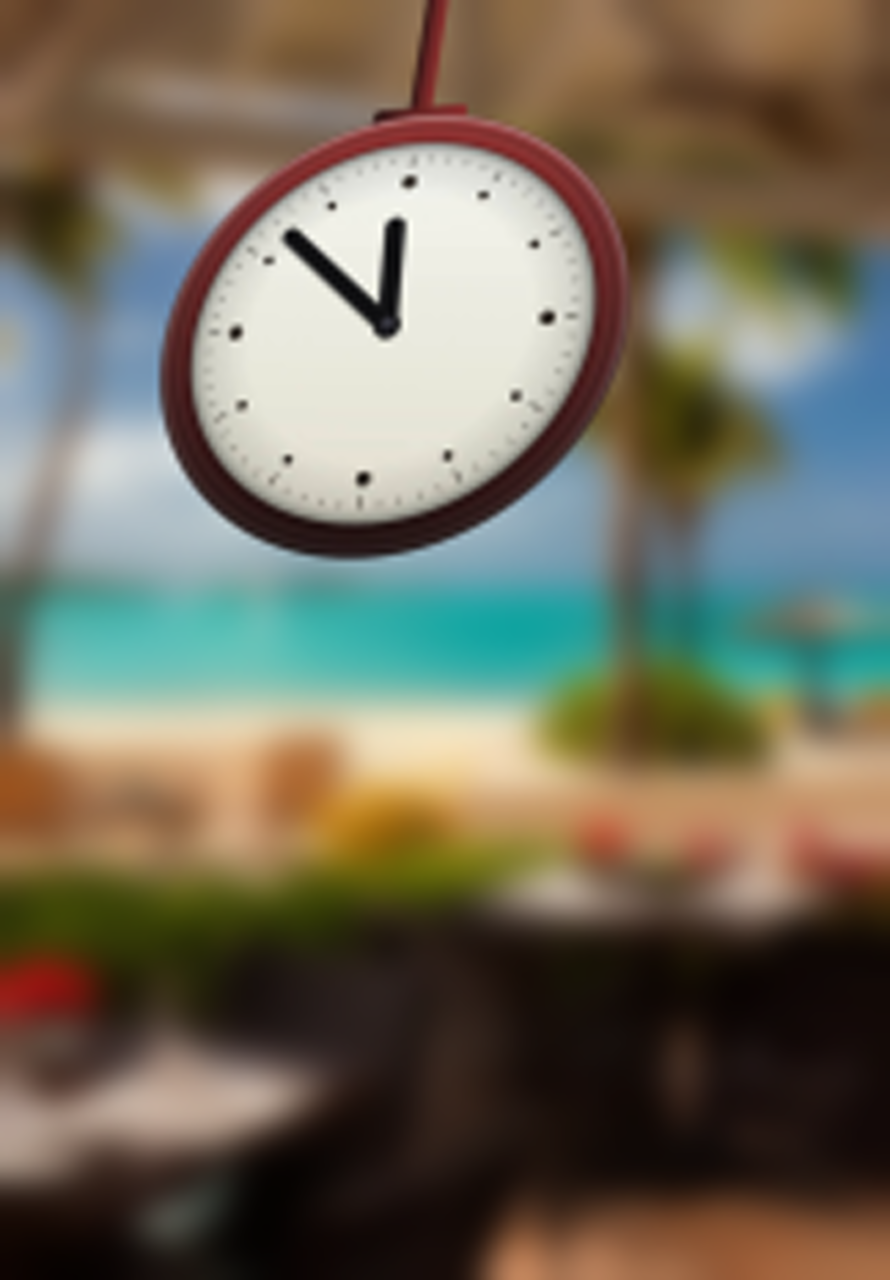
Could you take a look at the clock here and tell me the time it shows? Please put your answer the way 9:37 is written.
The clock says 11:52
